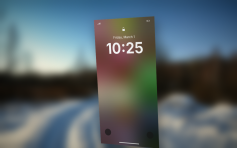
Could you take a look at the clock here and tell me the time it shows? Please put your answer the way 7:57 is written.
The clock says 10:25
